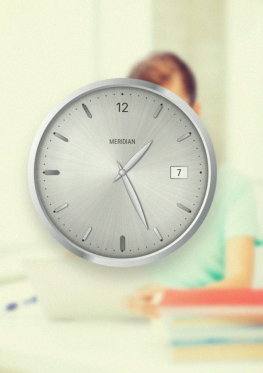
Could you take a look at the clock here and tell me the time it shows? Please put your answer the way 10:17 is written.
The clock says 1:26
